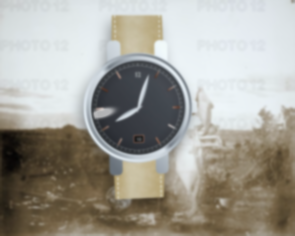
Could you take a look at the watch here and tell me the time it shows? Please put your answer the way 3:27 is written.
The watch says 8:03
